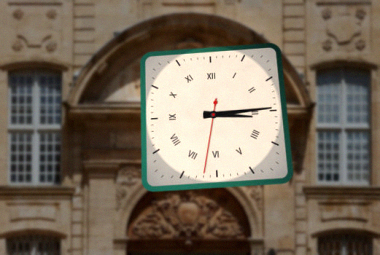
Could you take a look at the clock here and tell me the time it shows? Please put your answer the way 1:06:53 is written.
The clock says 3:14:32
